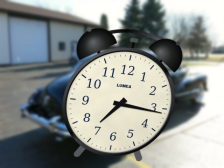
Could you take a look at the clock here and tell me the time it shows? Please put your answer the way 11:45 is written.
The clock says 7:16
